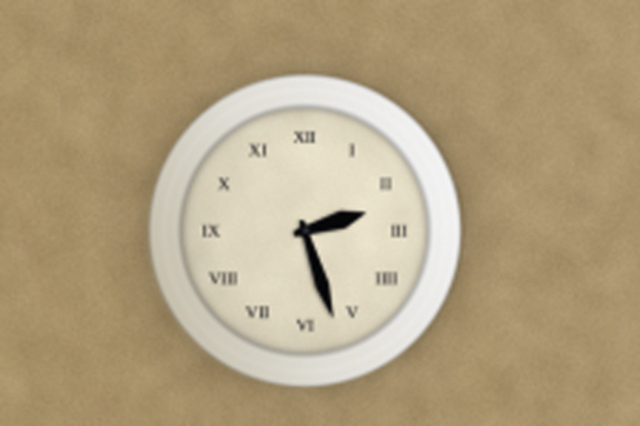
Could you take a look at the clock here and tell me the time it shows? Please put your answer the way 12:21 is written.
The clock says 2:27
